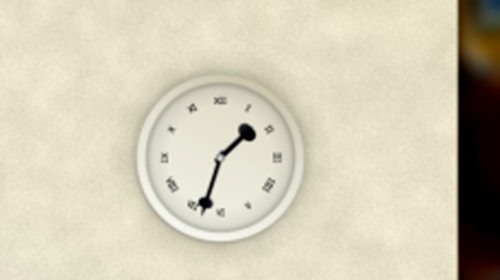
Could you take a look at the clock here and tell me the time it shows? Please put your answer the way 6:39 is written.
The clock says 1:33
